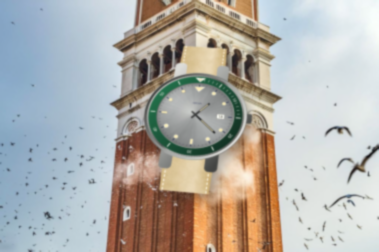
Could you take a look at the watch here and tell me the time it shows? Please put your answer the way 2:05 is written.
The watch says 1:22
